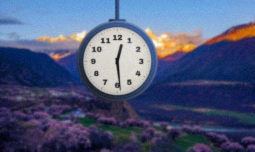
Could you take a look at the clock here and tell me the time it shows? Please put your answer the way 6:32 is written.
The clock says 12:29
